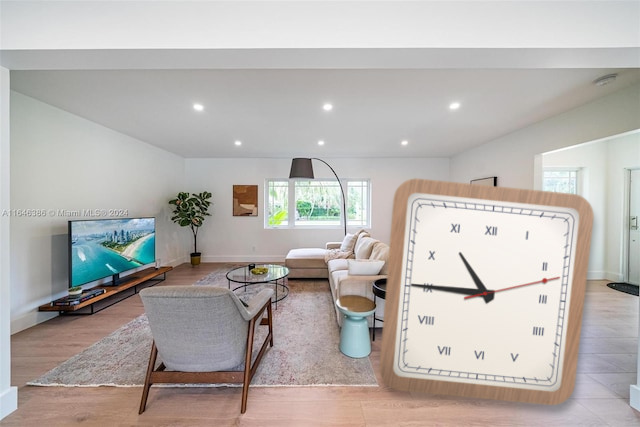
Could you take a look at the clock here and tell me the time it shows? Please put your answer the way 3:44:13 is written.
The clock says 10:45:12
